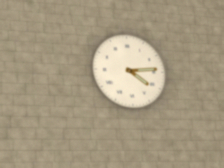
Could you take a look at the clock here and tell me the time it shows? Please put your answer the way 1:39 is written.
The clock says 4:14
